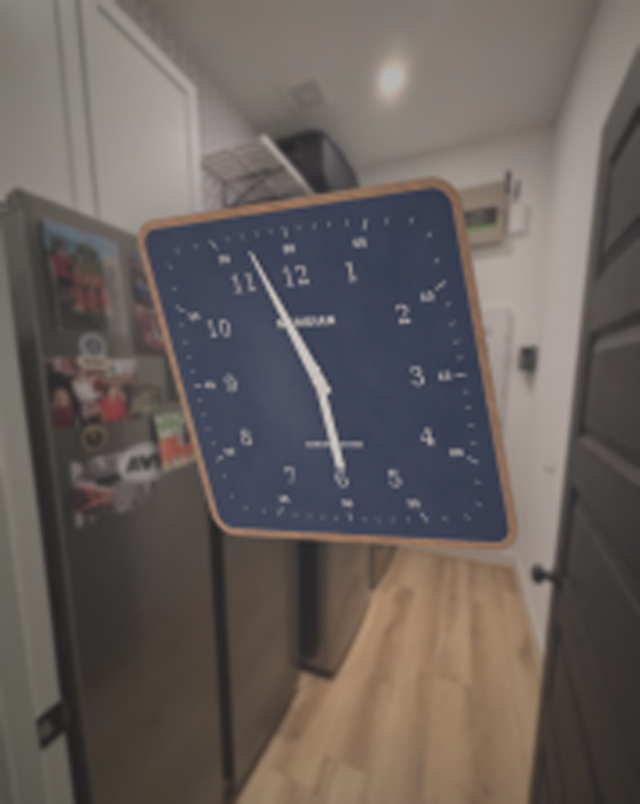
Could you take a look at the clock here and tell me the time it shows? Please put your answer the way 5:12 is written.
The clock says 5:57
